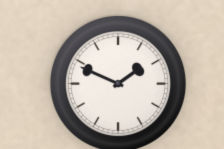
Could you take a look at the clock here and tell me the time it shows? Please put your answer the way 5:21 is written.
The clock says 1:49
